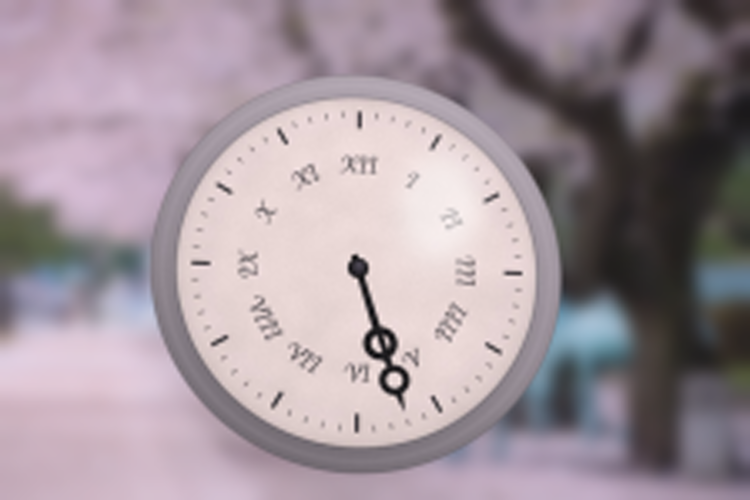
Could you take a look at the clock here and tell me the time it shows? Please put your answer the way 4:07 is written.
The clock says 5:27
